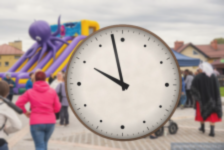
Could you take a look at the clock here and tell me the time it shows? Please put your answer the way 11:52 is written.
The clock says 9:58
